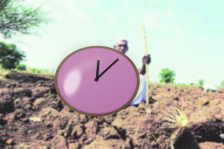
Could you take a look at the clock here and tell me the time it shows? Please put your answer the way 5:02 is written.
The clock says 12:07
